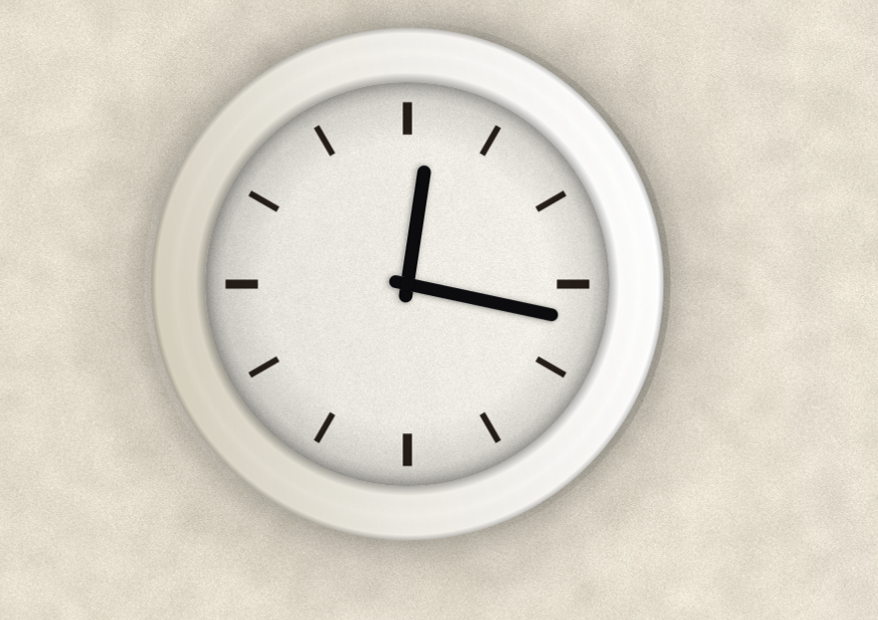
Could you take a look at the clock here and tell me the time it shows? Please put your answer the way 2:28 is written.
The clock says 12:17
